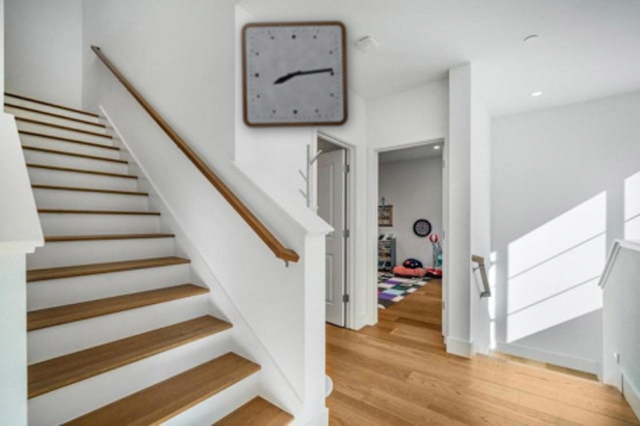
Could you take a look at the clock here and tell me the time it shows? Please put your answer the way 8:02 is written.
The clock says 8:14
